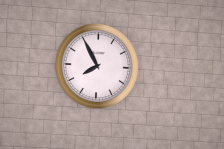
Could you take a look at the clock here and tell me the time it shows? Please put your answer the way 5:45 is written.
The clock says 7:55
